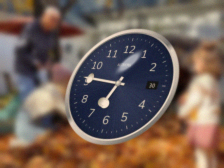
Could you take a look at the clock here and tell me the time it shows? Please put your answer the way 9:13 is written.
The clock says 6:46
